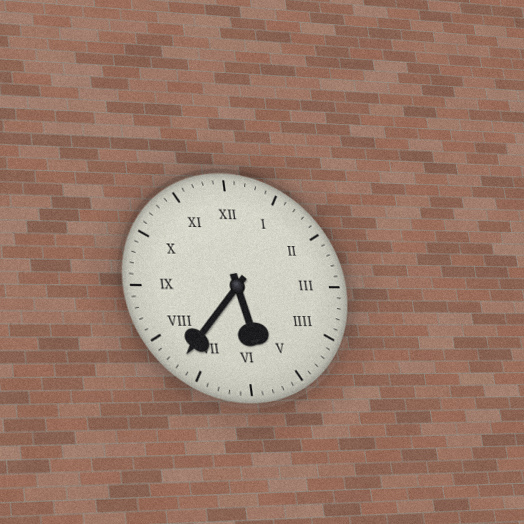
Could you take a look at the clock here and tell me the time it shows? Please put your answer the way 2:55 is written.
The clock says 5:37
